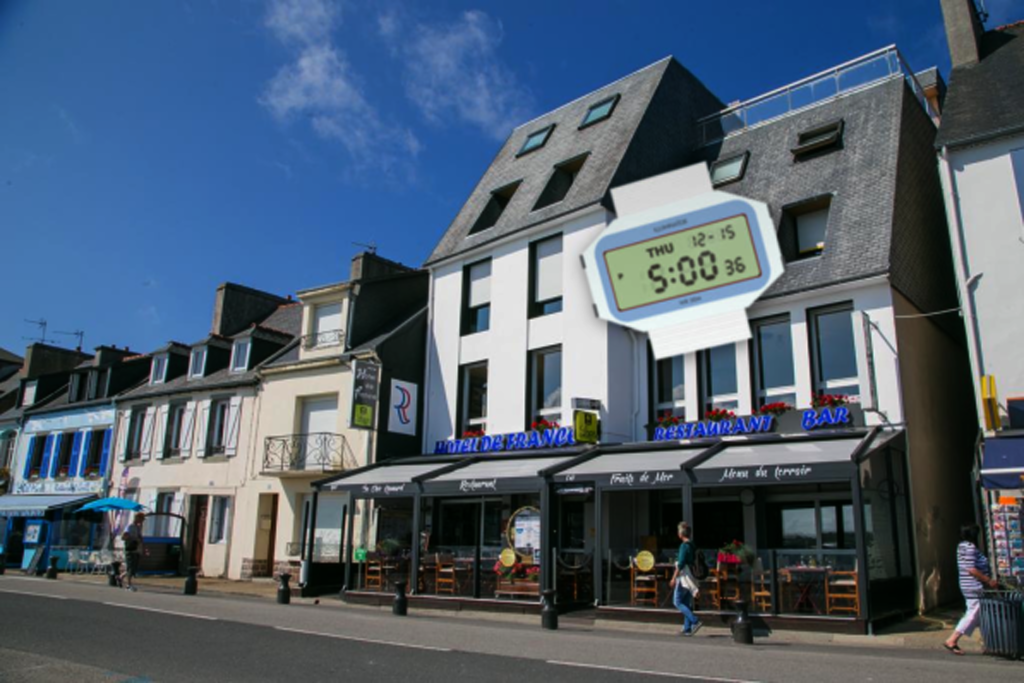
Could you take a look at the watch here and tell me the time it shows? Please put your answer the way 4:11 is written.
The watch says 5:00
